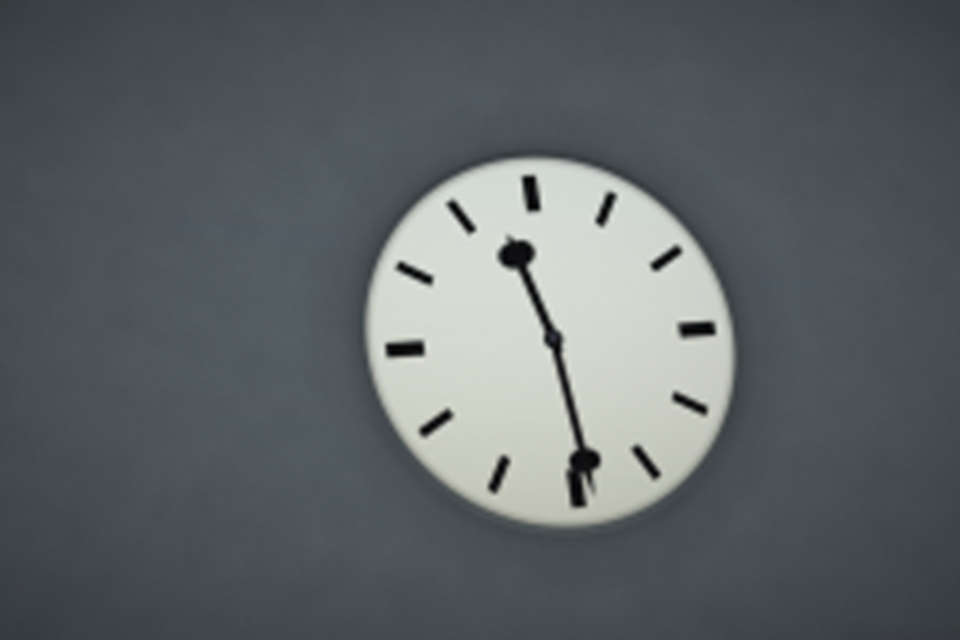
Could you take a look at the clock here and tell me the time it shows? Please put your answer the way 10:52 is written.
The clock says 11:29
